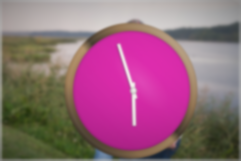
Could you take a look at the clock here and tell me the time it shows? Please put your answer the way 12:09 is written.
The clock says 5:57
